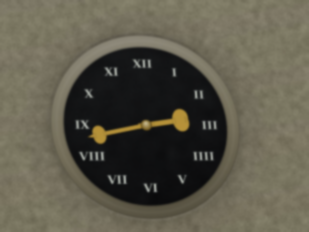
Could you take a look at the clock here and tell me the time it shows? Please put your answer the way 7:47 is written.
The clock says 2:43
